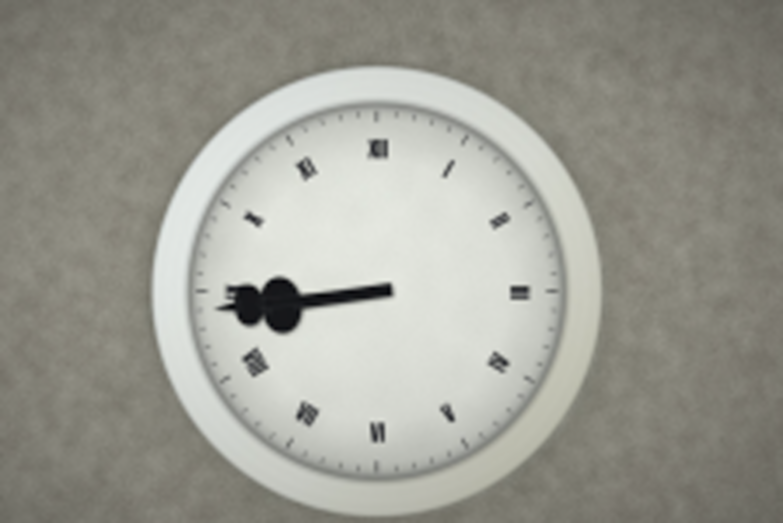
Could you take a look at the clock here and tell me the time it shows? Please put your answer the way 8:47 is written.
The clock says 8:44
